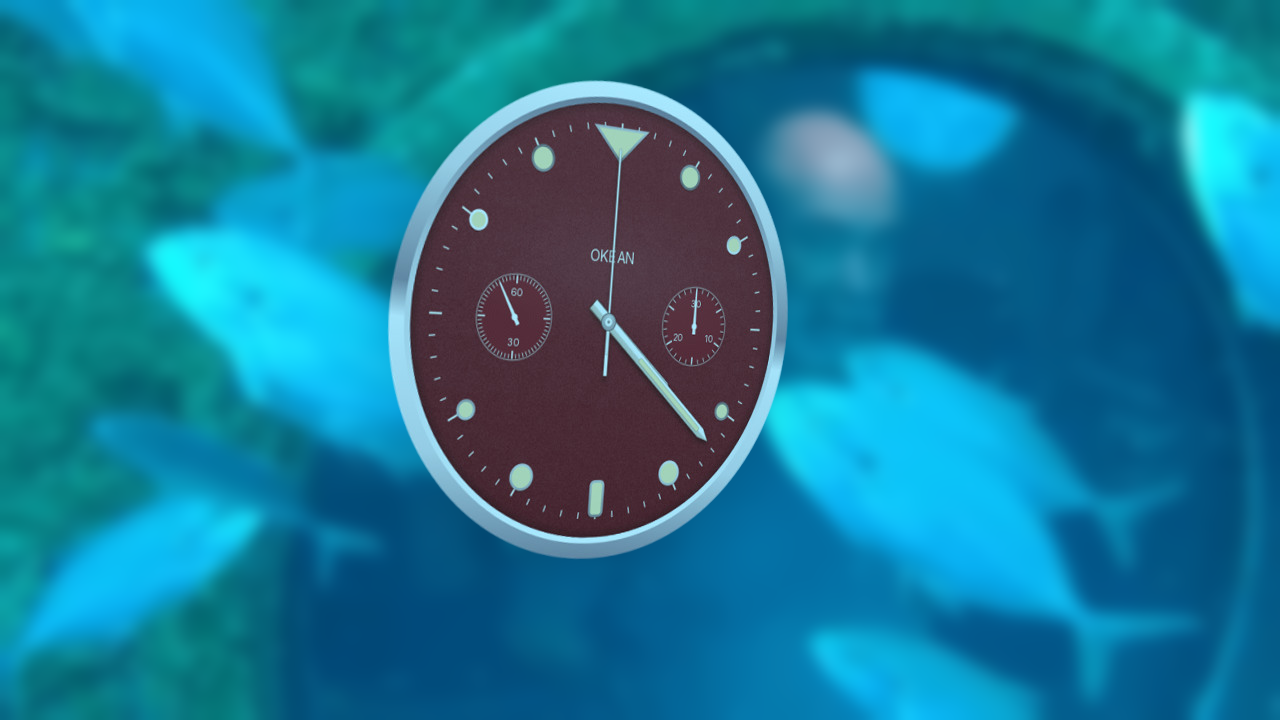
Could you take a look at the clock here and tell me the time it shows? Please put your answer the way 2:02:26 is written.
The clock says 4:21:55
